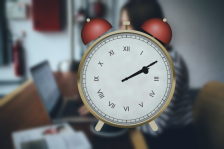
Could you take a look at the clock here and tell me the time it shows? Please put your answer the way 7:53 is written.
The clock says 2:10
